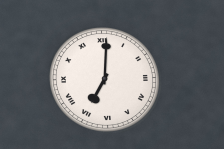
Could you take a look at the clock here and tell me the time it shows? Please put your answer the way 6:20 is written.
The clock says 7:01
